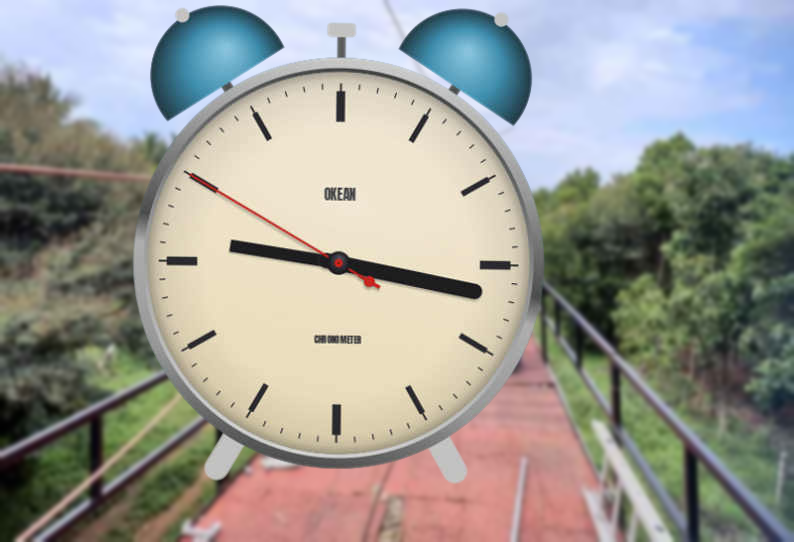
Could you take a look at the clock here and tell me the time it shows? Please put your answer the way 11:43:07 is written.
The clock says 9:16:50
